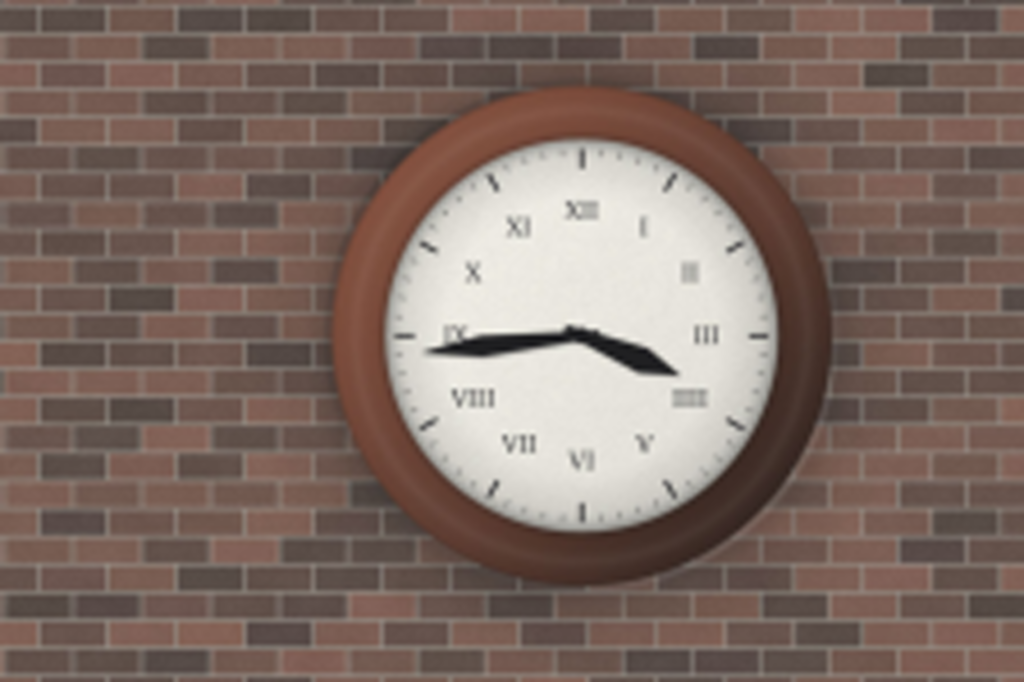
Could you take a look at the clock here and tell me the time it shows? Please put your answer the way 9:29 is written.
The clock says 3:44
